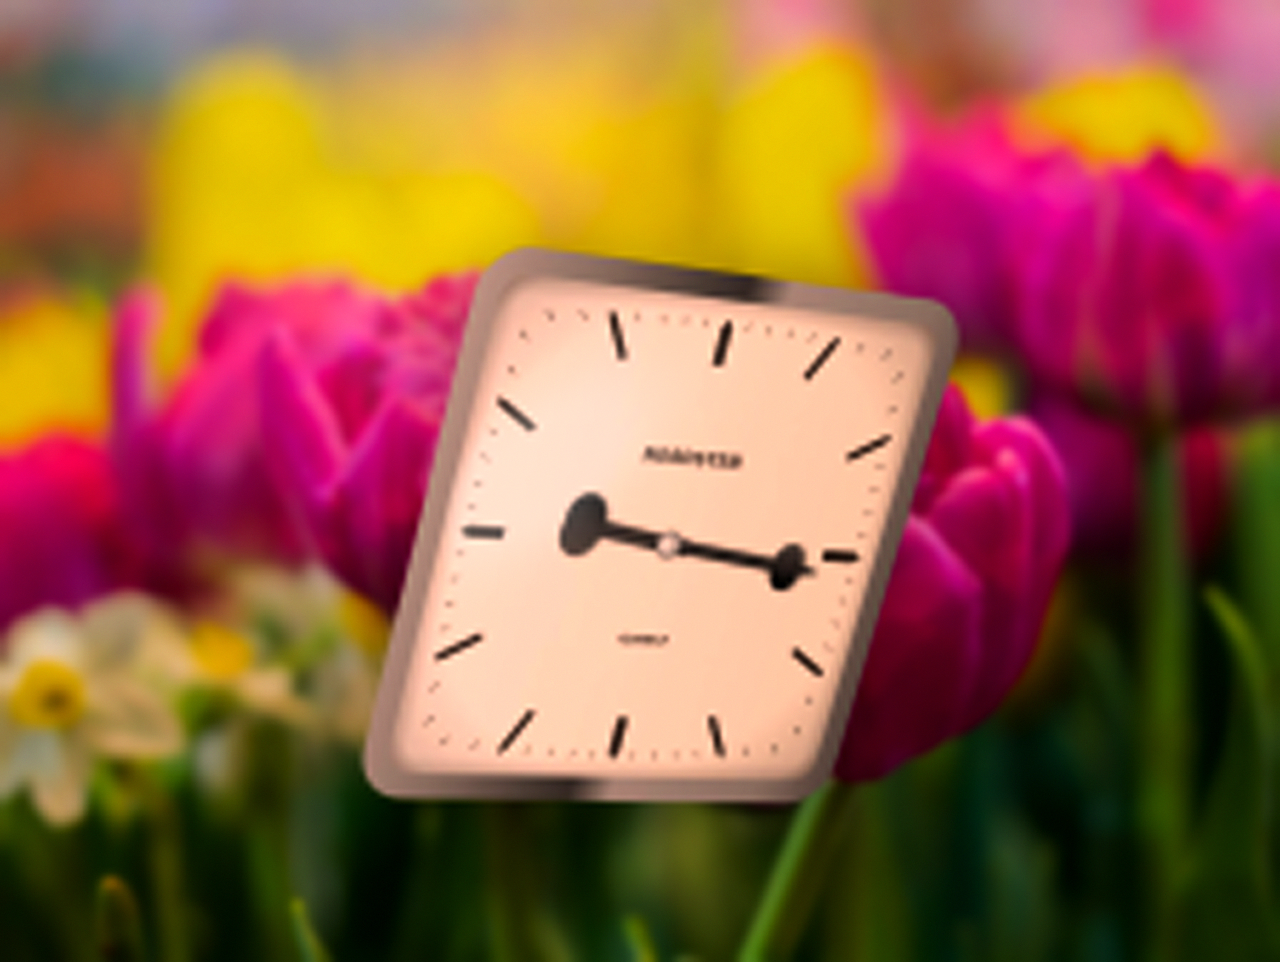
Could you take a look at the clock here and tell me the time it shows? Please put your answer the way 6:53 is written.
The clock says 9:16
